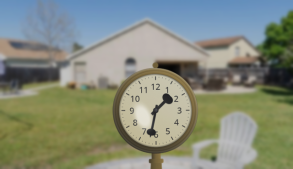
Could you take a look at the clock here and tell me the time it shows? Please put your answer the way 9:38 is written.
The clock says 1:32
